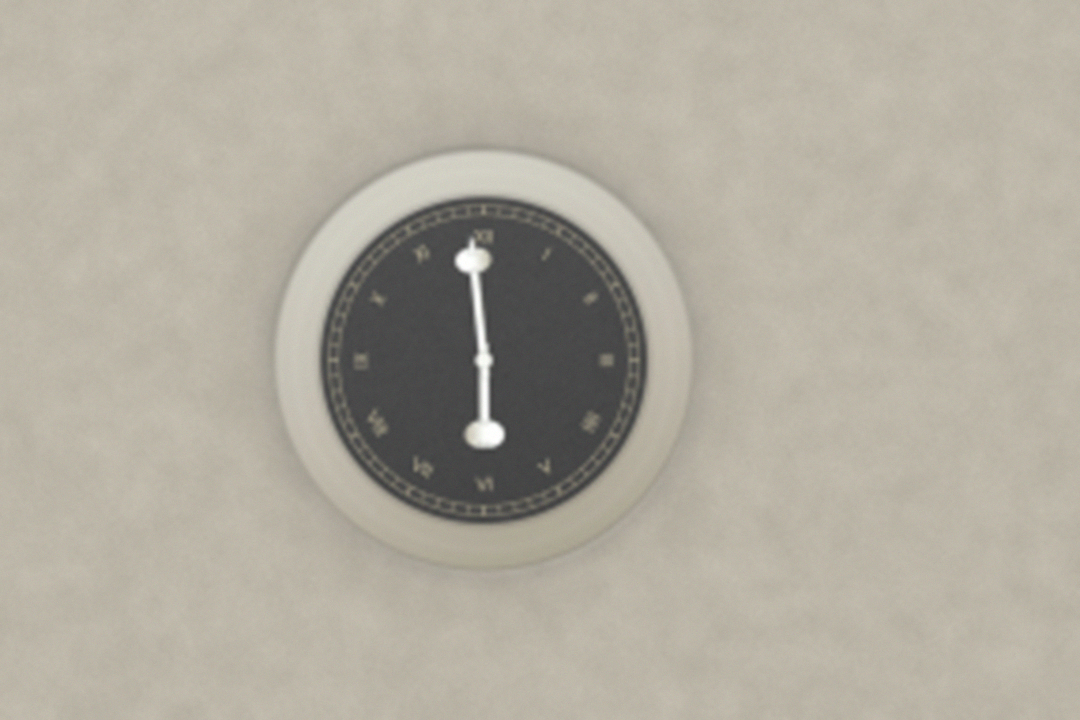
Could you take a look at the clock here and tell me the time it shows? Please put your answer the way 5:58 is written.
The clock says 5:59
